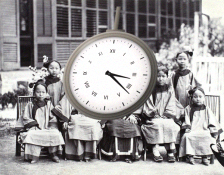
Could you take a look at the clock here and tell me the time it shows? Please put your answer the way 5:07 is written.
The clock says 3:22
